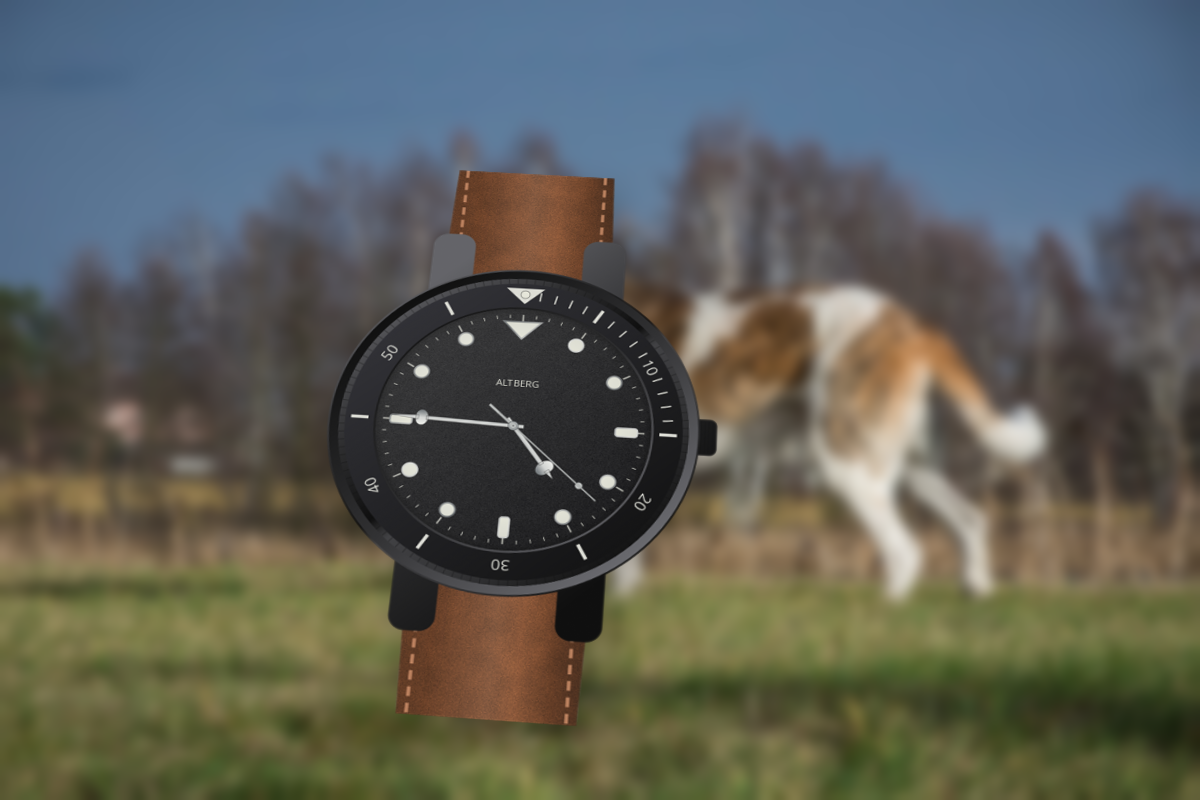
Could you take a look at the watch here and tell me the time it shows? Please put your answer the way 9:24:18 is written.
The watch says 4:45:22
